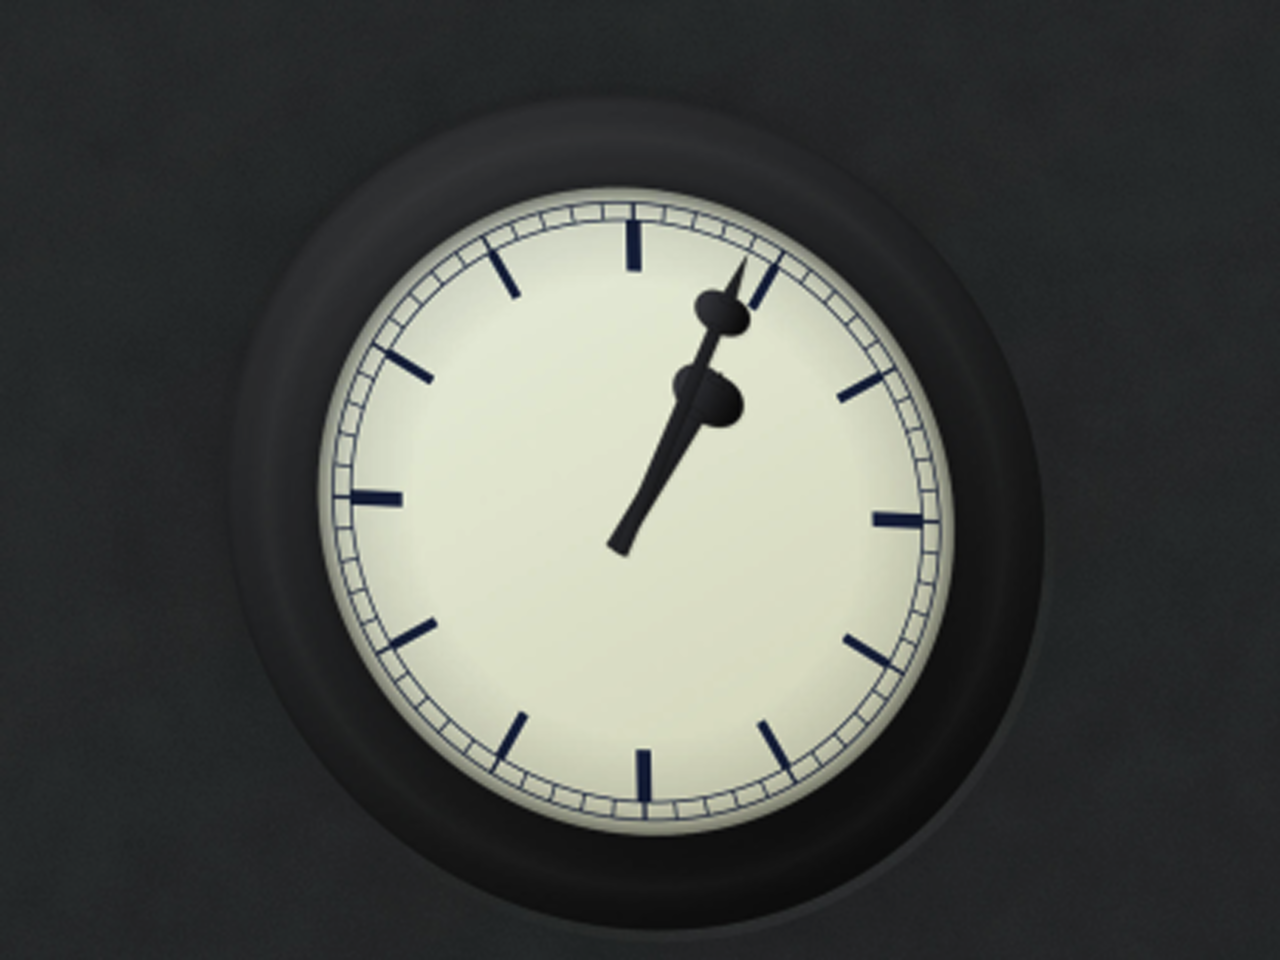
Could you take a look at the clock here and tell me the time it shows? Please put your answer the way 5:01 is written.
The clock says 1:04
